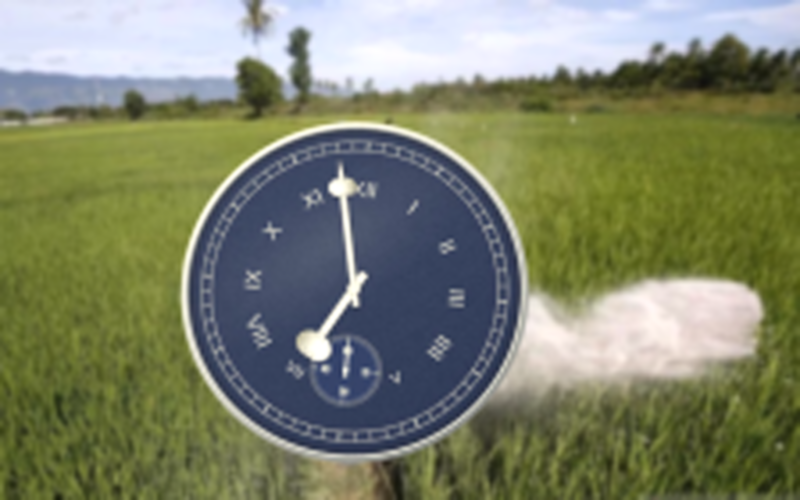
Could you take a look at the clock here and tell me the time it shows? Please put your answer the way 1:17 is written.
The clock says 6:58
